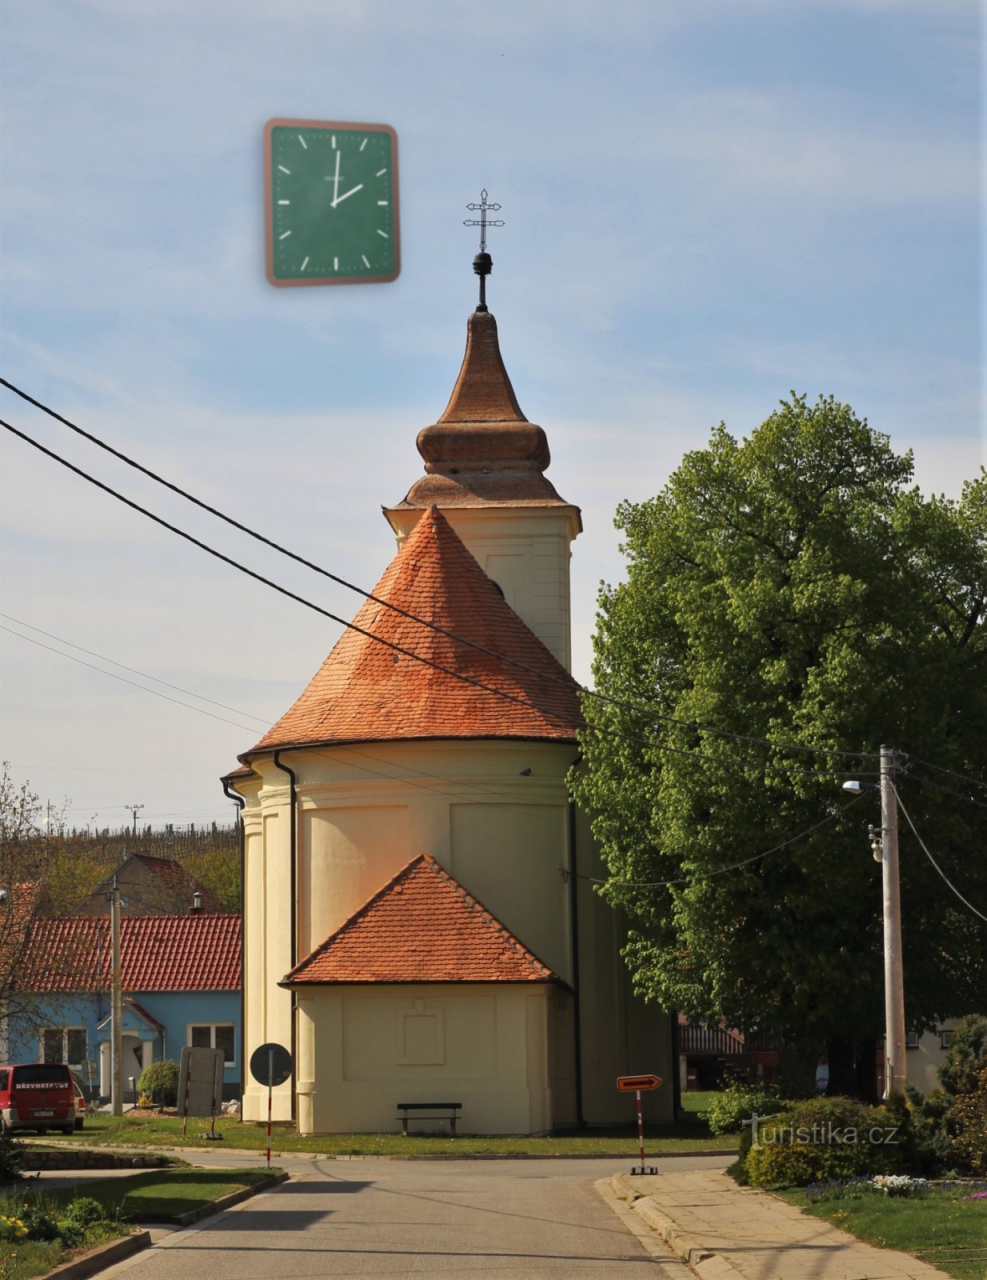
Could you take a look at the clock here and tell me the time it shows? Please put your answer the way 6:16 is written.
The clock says 2:01
